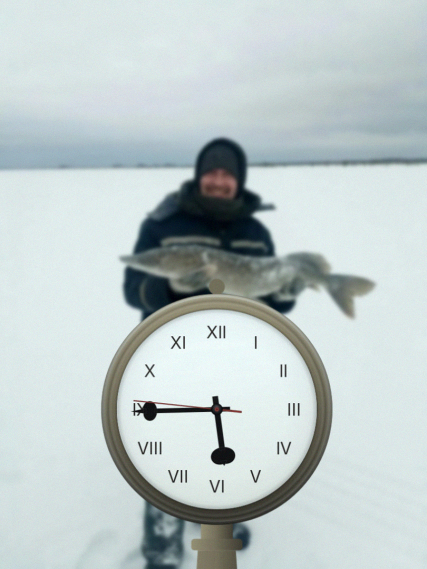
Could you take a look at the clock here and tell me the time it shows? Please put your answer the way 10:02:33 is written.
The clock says 5:44:46
